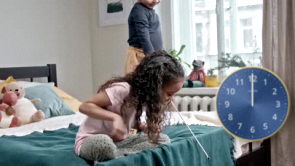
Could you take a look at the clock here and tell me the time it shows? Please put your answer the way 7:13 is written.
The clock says 12:00
